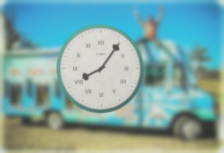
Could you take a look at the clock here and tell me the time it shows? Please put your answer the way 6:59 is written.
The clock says 8:06
